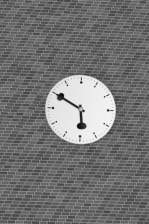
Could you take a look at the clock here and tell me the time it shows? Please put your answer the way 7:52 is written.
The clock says 5:50
